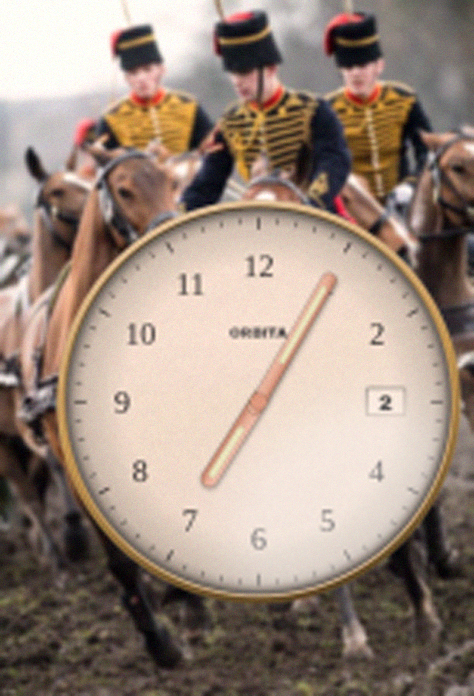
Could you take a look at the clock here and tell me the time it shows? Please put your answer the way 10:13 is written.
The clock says 7:05
